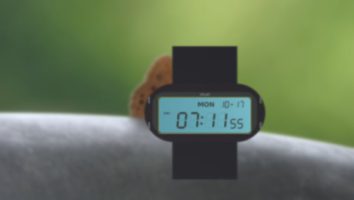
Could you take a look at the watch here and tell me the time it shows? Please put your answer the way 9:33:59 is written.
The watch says 7:11:55
